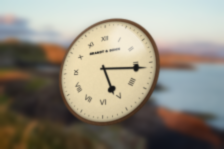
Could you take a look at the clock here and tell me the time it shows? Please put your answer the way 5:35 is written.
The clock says 5:16
